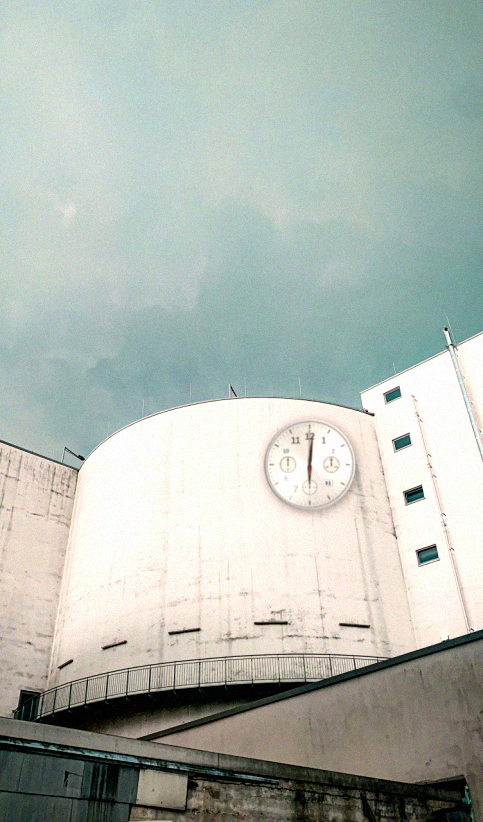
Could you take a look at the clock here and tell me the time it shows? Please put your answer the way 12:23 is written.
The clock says 6:01
